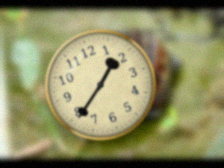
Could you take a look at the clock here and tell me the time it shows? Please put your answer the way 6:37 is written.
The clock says 1:39
